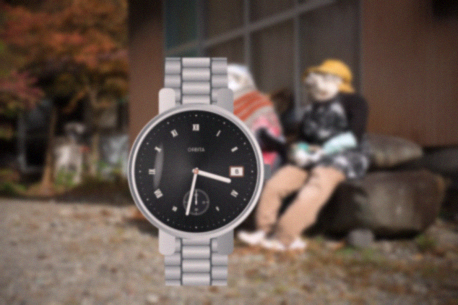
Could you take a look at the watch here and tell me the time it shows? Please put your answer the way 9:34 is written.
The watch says 3:32
